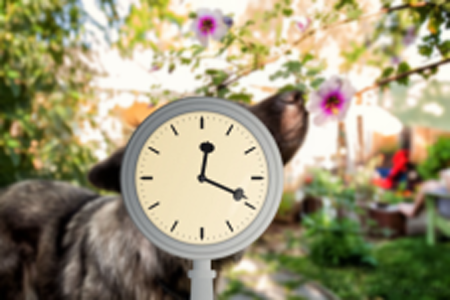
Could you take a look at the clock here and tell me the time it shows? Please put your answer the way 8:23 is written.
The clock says 12:19
